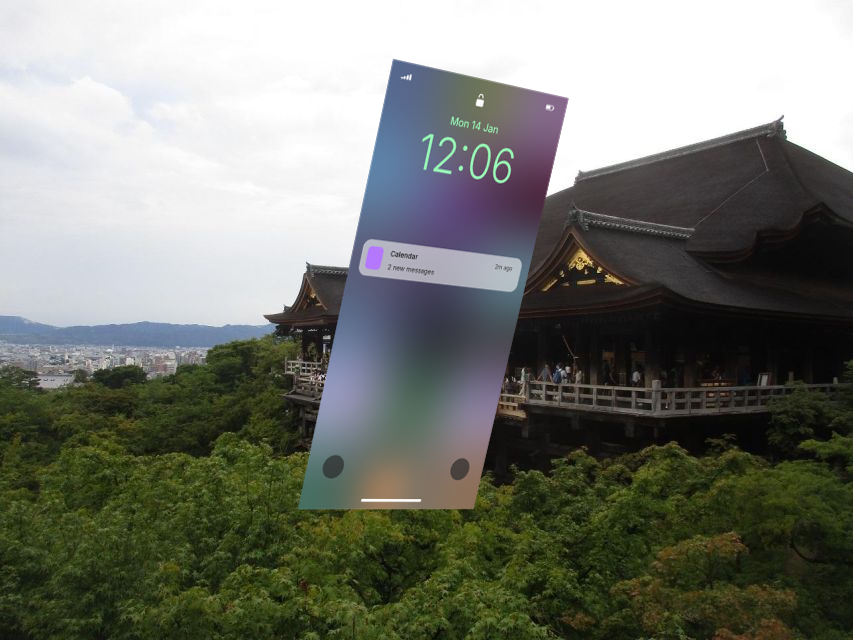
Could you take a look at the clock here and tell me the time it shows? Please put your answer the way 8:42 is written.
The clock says 12:06
